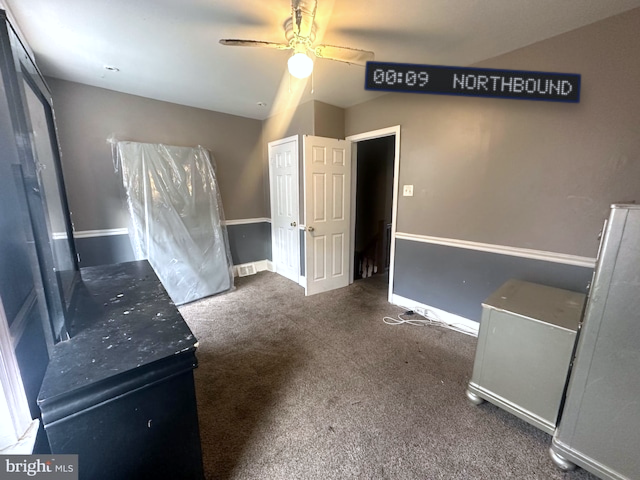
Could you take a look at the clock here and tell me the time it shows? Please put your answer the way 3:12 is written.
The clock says 0:09
